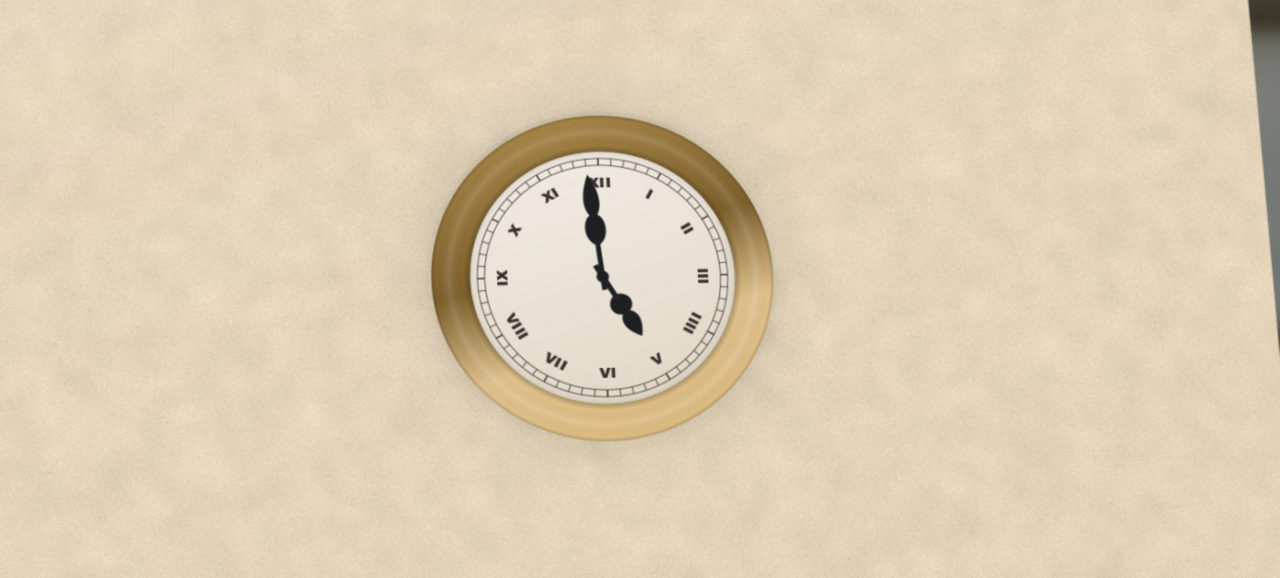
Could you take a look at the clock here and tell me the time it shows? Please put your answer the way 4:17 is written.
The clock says 4:59
